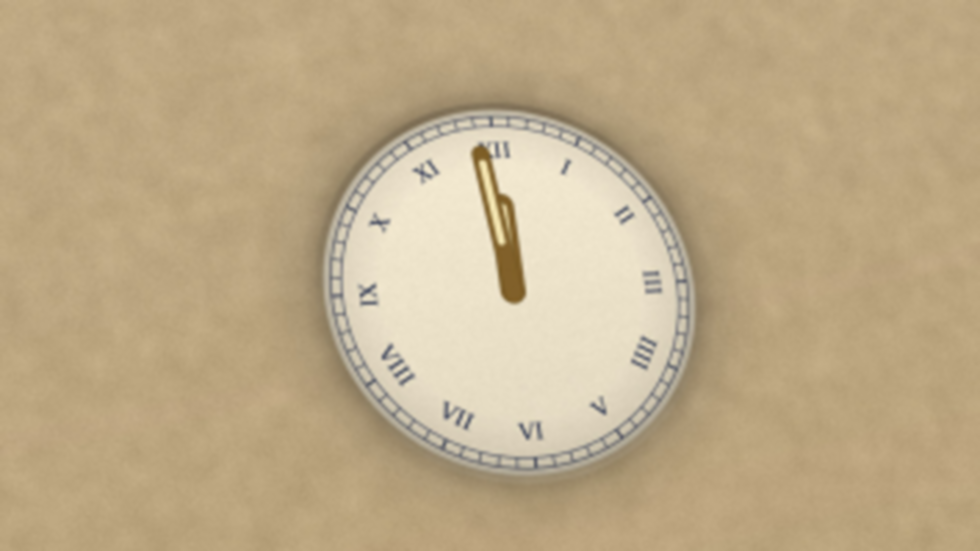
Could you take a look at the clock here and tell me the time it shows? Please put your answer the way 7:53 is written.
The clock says 11:59
